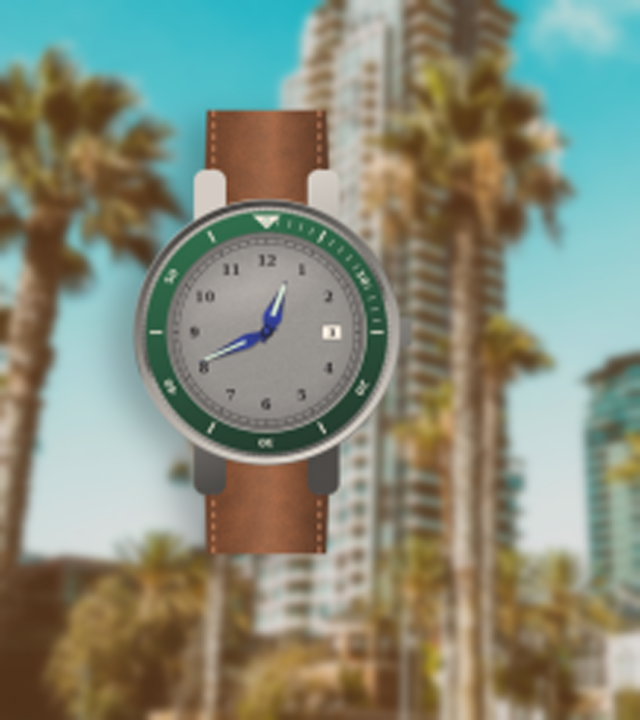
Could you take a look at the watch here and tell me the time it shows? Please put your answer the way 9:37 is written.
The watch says 12:41
